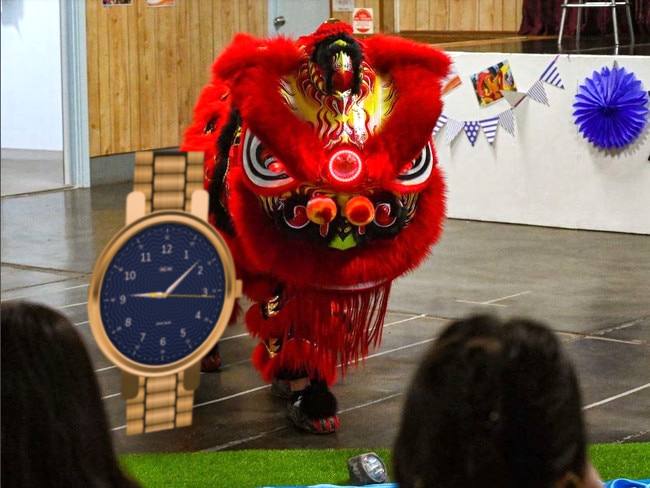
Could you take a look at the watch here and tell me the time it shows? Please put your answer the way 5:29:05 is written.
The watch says 9:08:16
